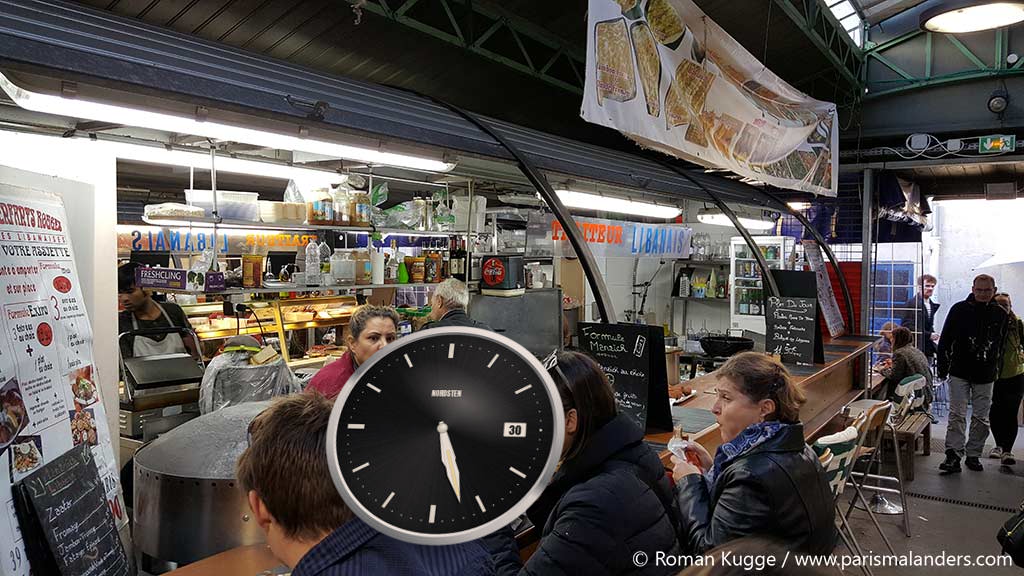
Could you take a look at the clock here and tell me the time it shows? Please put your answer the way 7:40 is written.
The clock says 5:27
